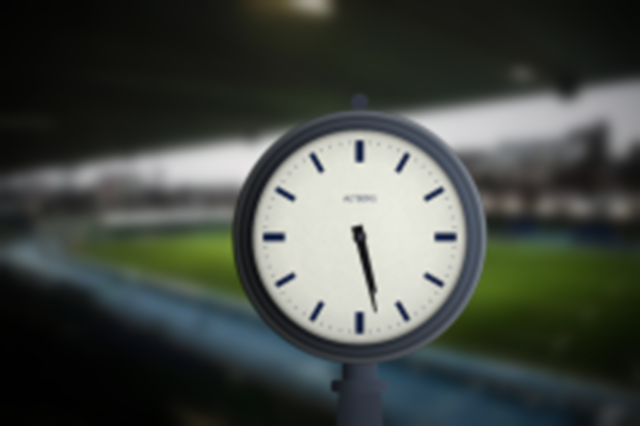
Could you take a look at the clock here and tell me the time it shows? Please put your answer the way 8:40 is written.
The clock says 5:28
